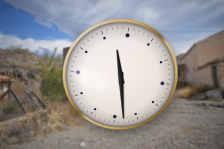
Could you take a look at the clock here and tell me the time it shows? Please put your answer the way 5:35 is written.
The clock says 11:28
